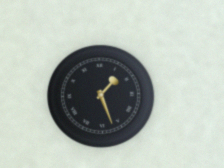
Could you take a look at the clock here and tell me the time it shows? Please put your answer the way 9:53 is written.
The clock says 1:27
